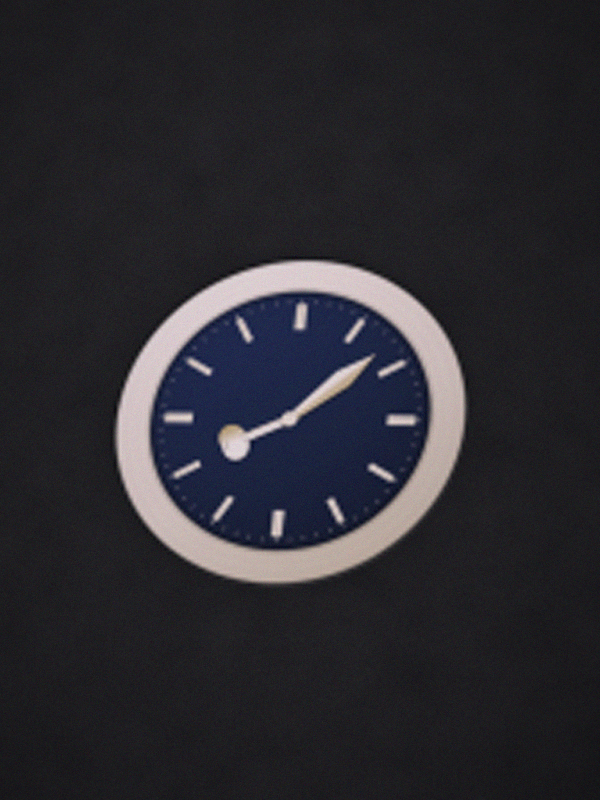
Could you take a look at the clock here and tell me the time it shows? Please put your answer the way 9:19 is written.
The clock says 8:08
